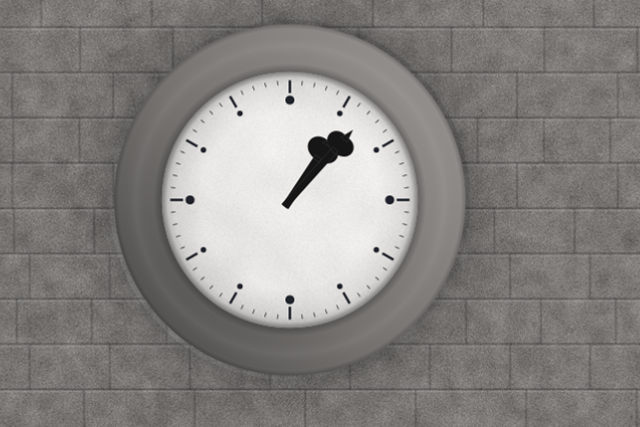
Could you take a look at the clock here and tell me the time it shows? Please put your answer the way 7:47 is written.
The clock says 1:07
